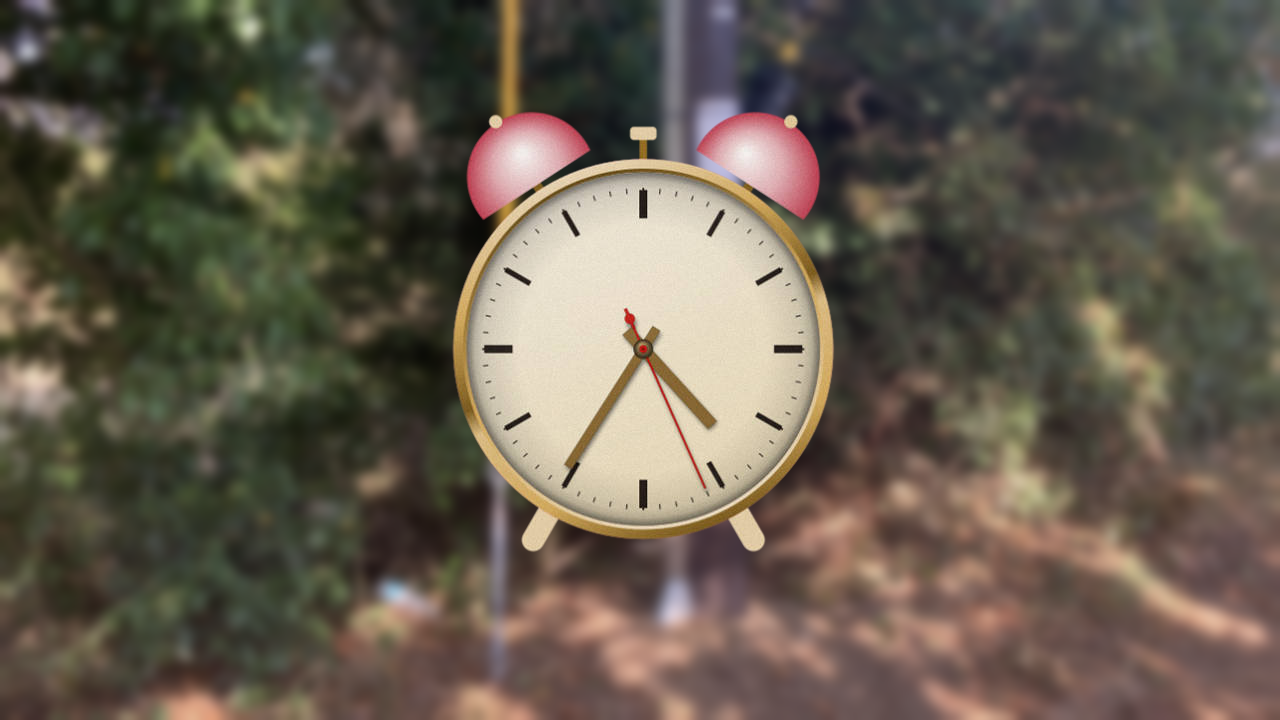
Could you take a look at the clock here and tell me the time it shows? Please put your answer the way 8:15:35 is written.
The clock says 4:35:26
